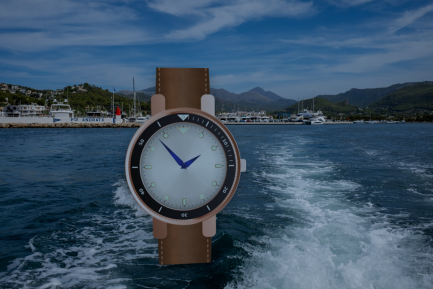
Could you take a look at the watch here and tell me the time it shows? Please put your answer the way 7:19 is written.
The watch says 1:53
